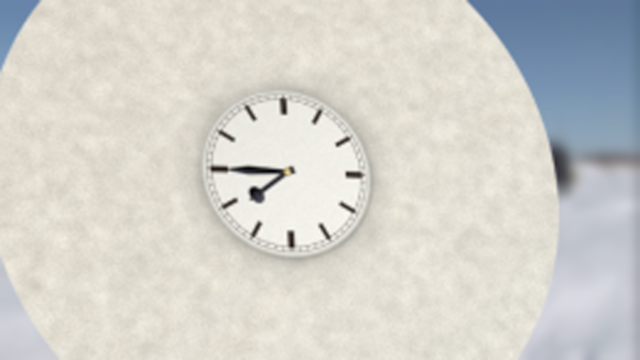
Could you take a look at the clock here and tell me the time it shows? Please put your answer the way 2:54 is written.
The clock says 7:45
